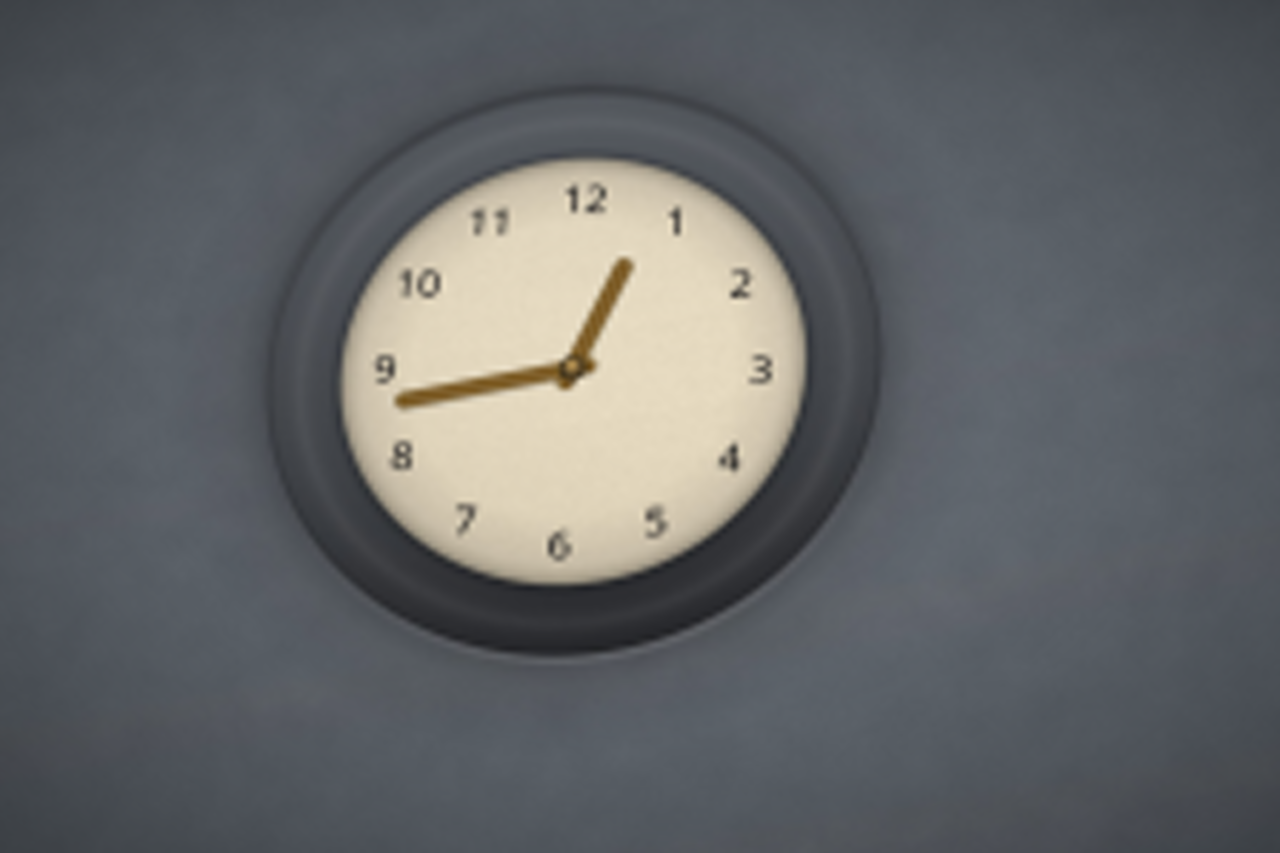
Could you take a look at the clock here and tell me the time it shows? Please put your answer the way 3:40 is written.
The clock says 12:43
